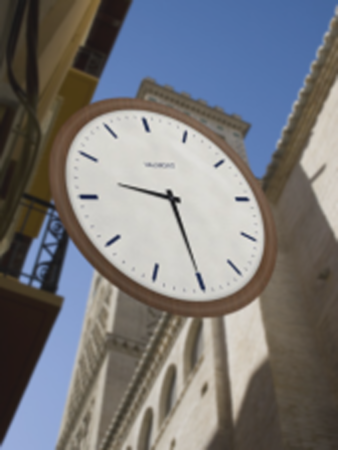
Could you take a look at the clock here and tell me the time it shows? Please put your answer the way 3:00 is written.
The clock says 9:30
